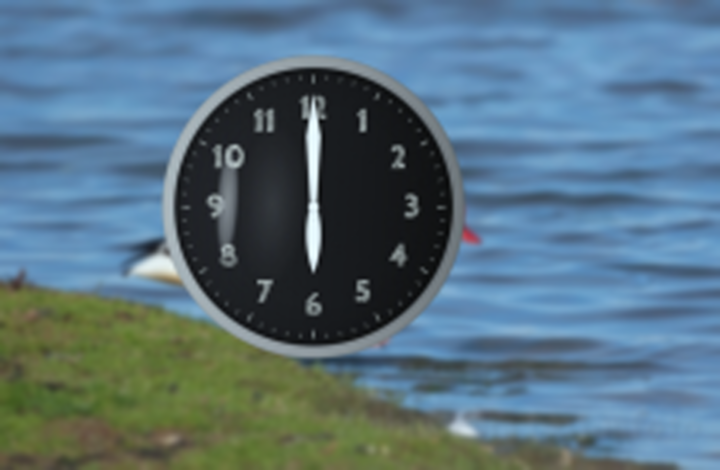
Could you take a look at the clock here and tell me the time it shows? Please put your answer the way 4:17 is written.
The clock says 6:00
